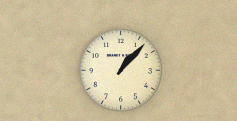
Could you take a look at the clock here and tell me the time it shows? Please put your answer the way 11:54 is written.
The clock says 1:07
